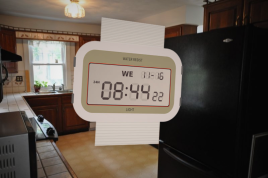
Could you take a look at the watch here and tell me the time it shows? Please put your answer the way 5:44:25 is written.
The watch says 8:44:22
